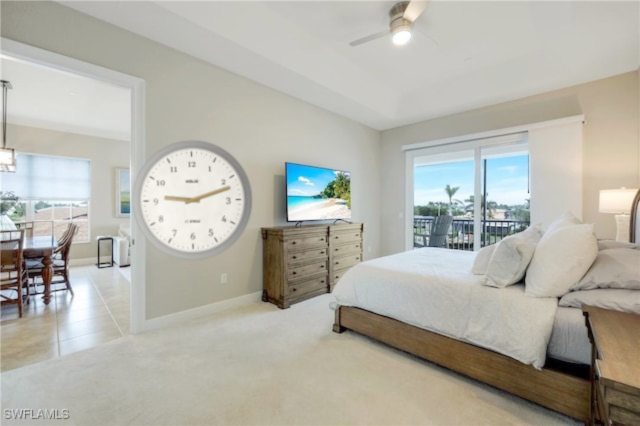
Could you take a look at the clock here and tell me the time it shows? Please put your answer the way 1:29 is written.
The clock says 9:12
